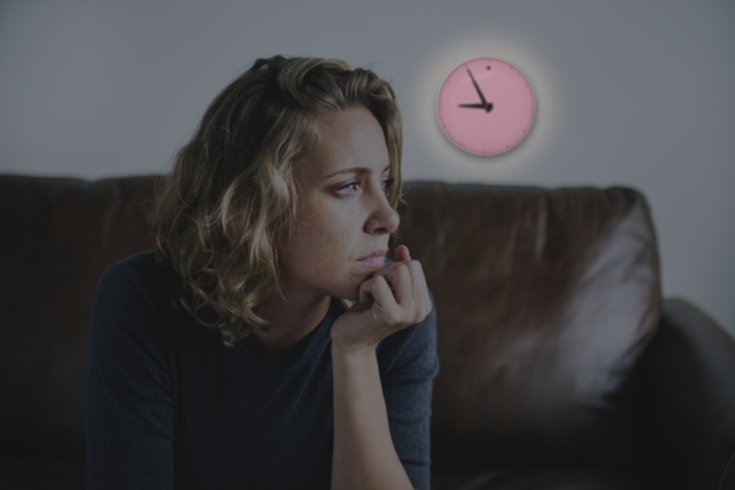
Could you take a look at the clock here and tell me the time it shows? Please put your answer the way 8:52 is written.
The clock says 8:55
